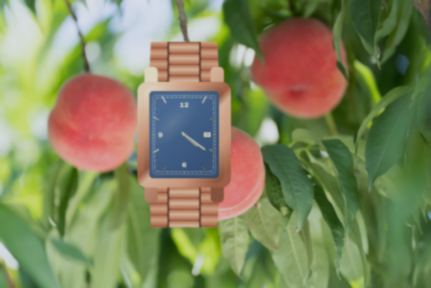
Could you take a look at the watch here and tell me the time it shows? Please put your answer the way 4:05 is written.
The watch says 4:21
